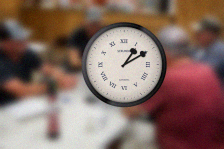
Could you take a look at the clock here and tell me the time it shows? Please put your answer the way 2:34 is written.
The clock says 1:10
